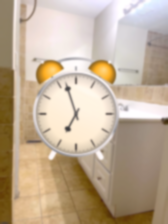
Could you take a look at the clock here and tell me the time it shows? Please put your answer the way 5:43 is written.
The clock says 6:57
